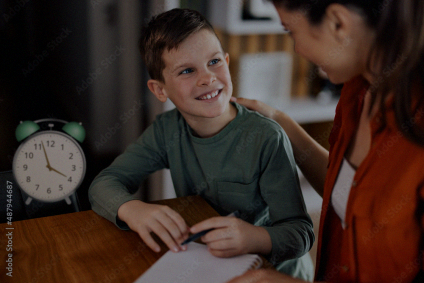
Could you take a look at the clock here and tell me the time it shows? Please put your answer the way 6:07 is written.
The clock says 3:57
